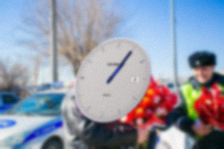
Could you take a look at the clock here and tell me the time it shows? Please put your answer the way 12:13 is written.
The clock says 1:05
